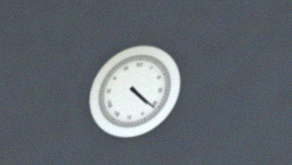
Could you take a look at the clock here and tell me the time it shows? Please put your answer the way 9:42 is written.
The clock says 4:21
